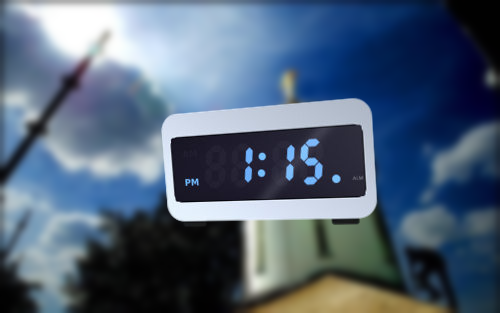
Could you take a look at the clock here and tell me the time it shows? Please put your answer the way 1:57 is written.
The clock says 1:15
